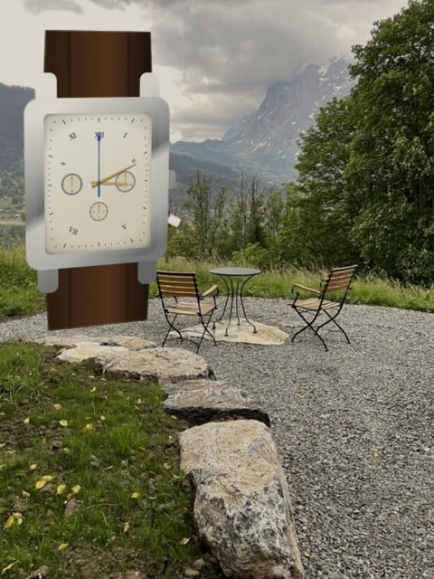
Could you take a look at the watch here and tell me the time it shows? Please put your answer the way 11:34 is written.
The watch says 3:11
